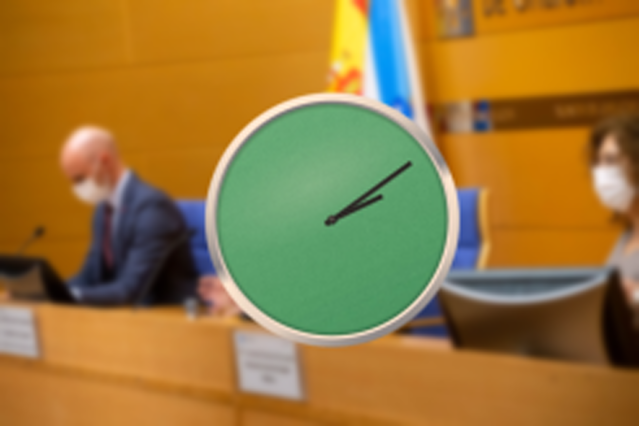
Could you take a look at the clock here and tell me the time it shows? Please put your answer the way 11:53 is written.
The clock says 2:09
